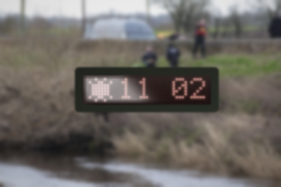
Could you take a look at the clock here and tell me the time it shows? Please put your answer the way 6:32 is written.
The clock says 11:02
